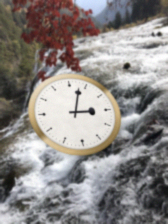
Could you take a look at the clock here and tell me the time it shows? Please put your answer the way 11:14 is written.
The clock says 3:03
